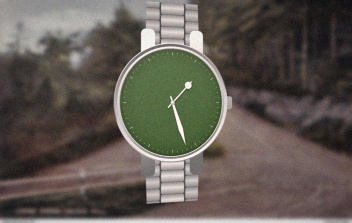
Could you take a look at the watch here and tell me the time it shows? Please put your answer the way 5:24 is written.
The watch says 1:27
